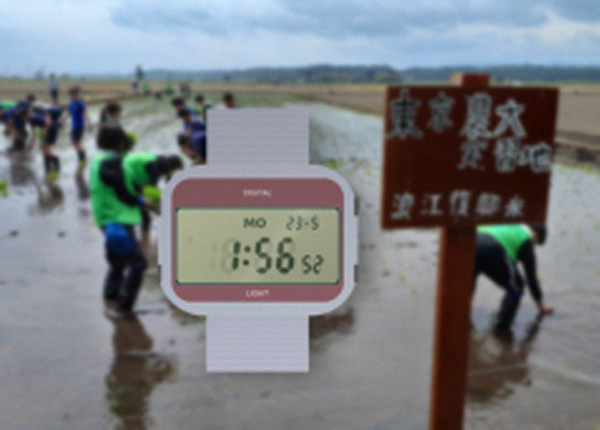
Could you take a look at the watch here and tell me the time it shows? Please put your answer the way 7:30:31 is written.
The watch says 1:56:52
